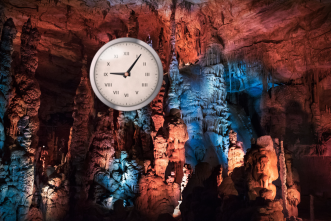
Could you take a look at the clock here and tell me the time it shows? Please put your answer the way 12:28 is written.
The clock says 9:06
